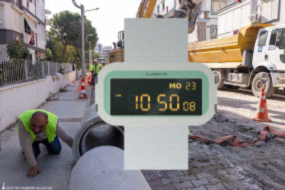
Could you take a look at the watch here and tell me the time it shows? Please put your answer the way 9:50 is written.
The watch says 10:50
